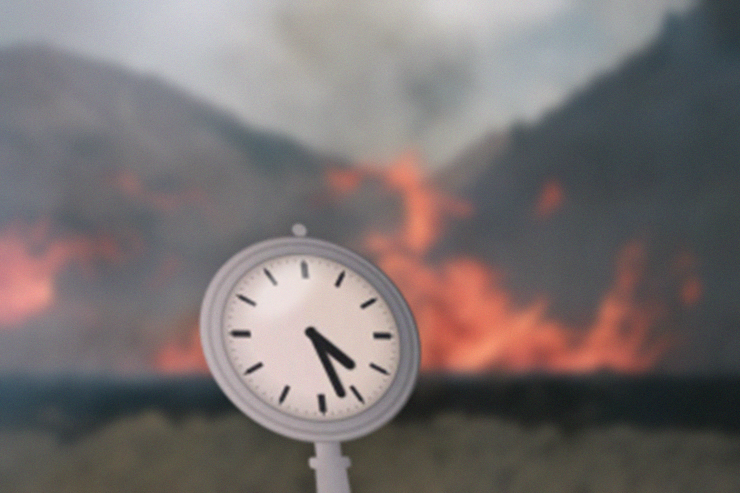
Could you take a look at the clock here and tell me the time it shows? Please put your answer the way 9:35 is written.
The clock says 4:27
